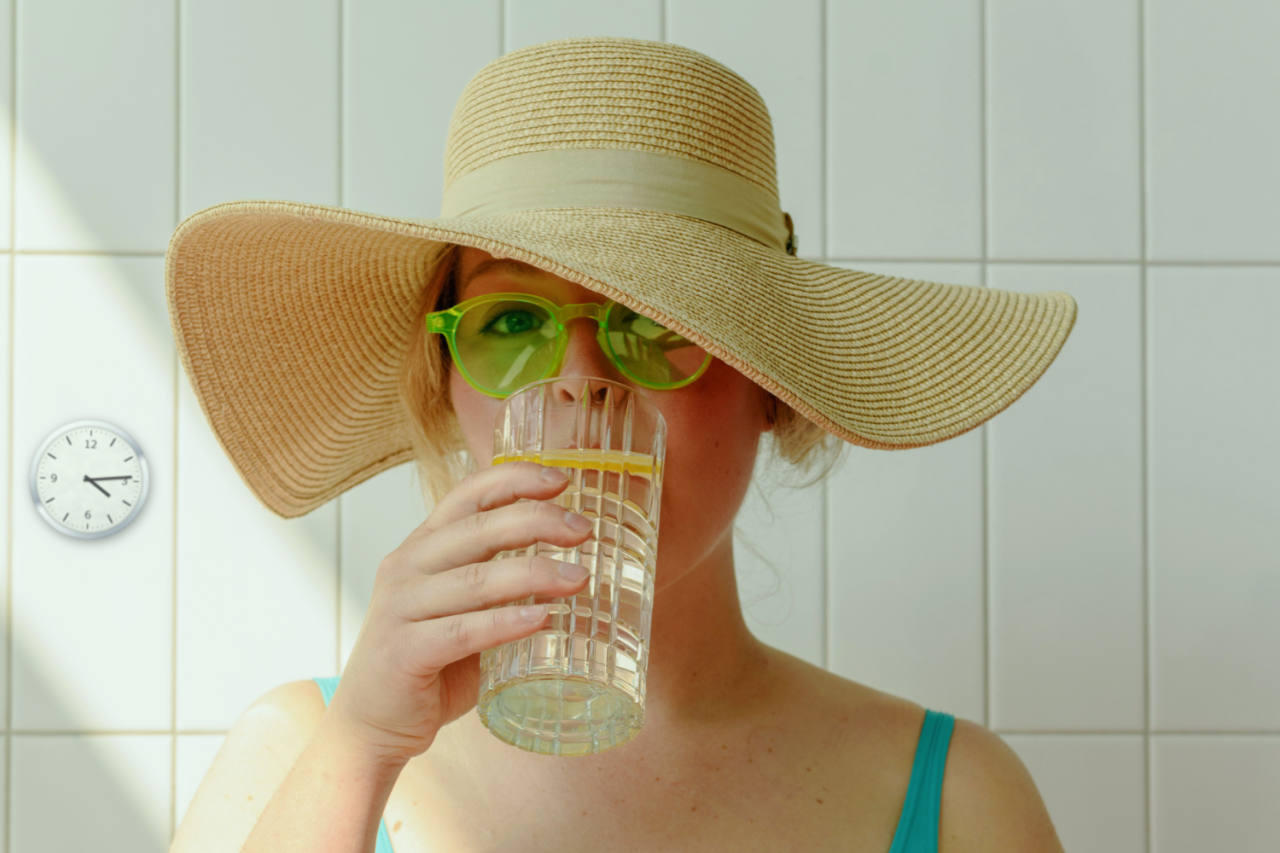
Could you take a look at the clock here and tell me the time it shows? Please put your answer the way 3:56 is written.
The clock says 4:14
